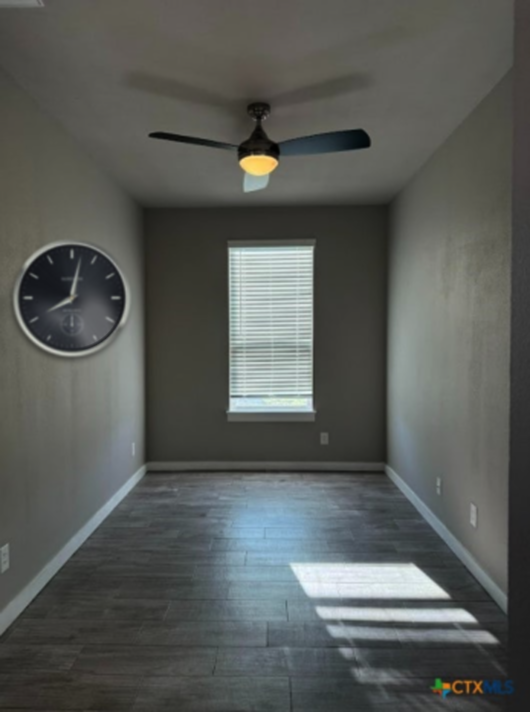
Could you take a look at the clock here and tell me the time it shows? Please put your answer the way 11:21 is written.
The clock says 8:02
